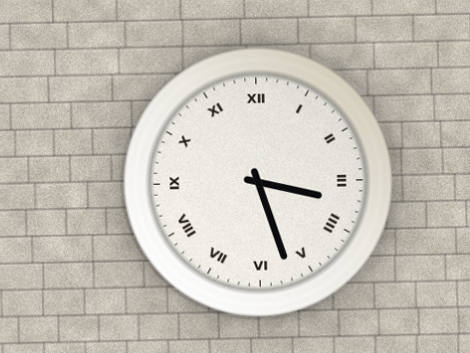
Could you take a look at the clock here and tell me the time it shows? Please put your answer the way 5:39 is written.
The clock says 3:27
